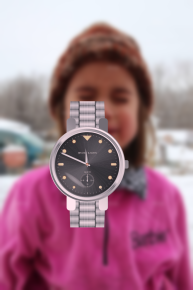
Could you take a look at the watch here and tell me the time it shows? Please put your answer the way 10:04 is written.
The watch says 11:49
